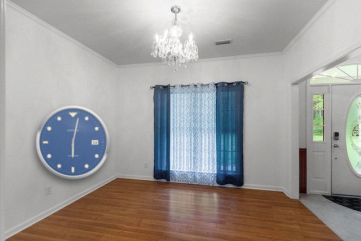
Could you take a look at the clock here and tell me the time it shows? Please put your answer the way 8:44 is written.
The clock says 6:02
